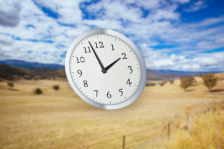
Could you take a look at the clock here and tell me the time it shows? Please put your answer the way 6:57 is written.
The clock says 1:57
